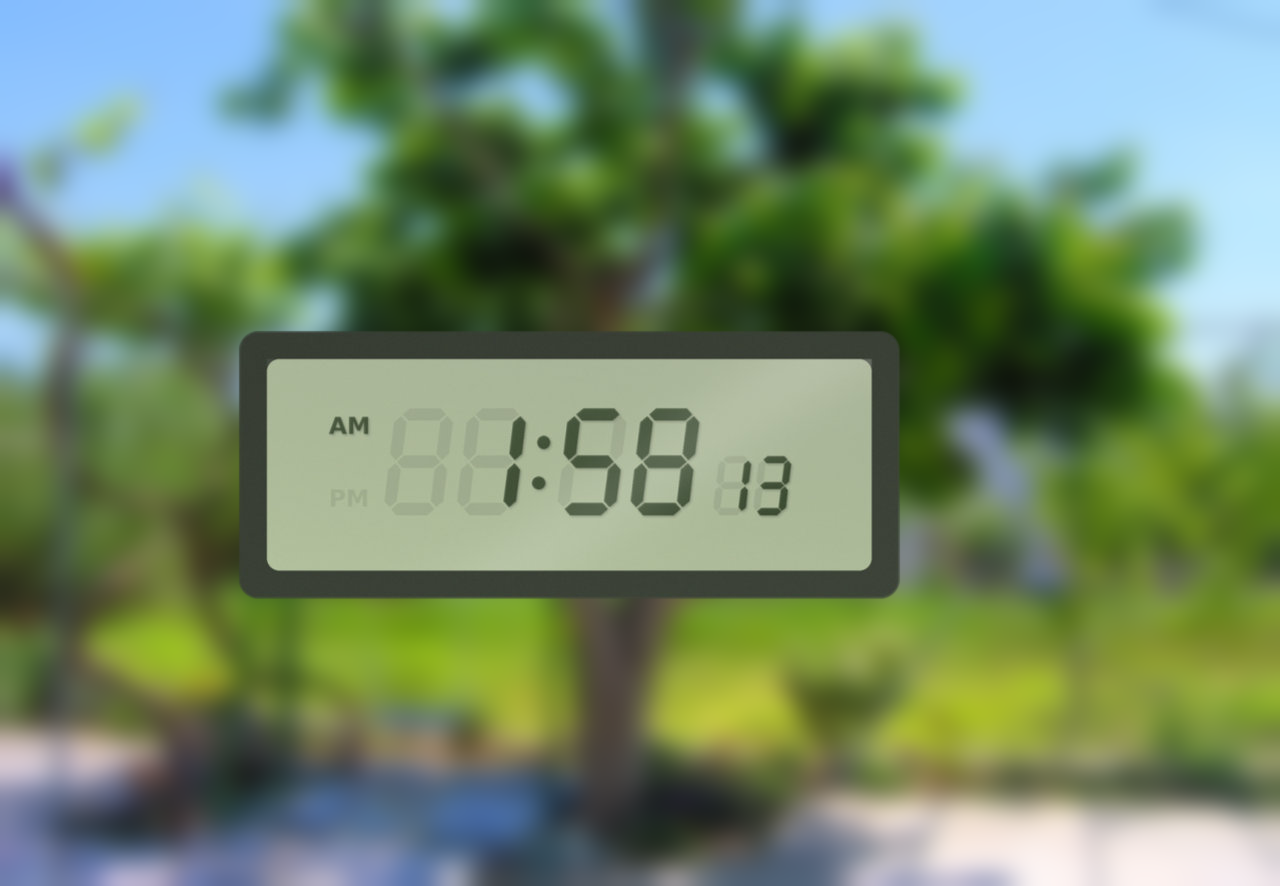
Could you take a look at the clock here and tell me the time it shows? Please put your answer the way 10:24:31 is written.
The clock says 1:58:13
